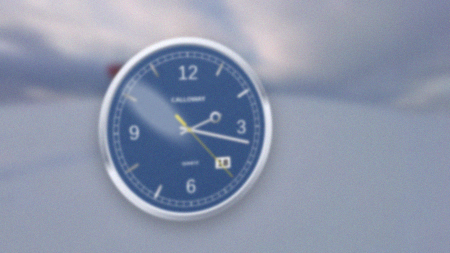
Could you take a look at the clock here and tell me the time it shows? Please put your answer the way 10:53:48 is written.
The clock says 2:17:23
